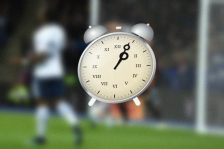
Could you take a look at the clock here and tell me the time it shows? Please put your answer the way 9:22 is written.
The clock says 1:04
